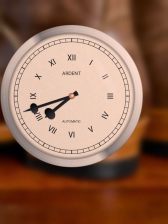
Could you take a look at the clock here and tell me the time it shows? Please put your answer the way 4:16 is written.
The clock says 7:42
